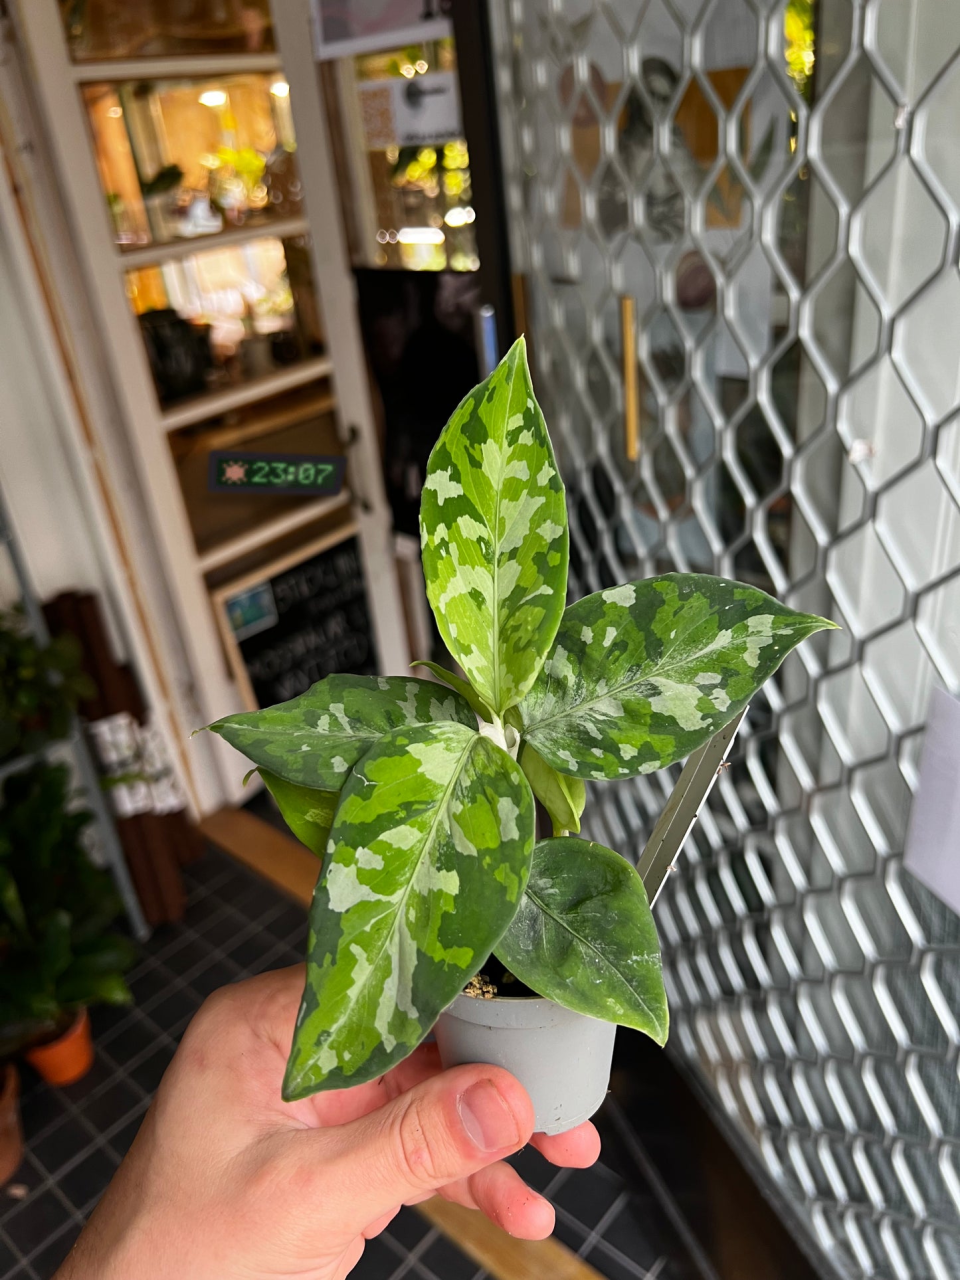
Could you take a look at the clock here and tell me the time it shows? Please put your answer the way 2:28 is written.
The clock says 23:07
